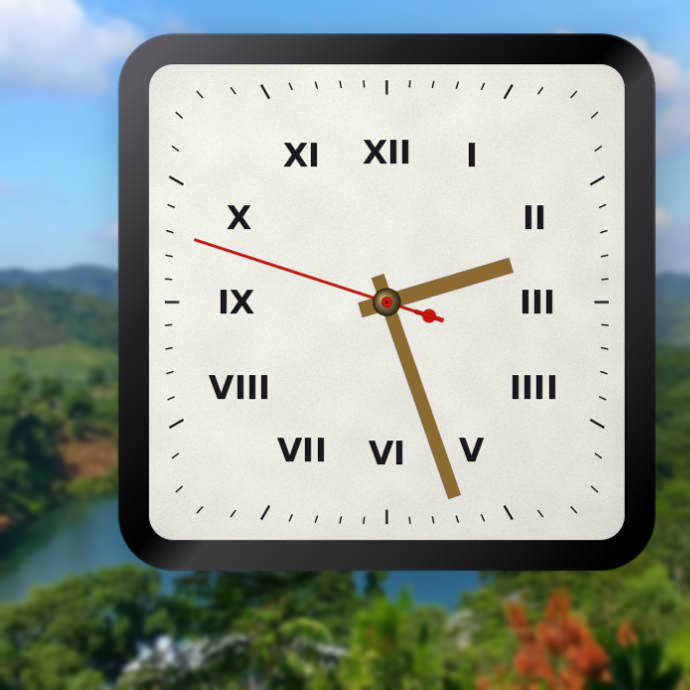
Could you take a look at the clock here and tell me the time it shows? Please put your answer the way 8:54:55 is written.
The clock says 2:26:48
